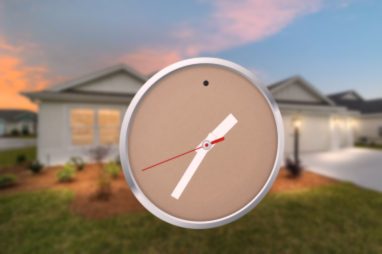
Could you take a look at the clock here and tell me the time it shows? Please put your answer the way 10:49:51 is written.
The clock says 1:35:42
